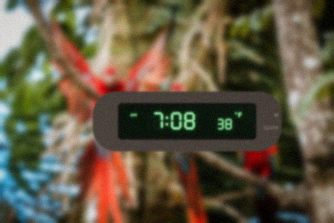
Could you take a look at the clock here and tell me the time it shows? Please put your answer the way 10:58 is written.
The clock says 7:08
